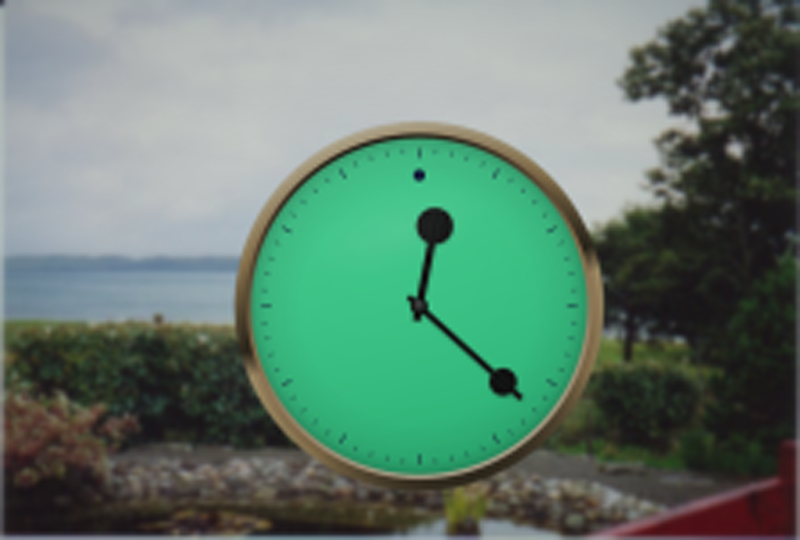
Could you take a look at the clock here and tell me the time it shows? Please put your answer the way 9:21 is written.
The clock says 12:22
